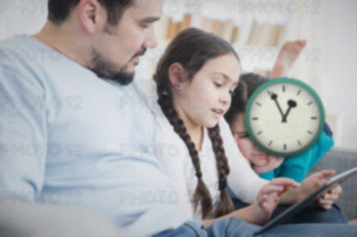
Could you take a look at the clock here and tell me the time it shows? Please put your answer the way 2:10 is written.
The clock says 12:56
